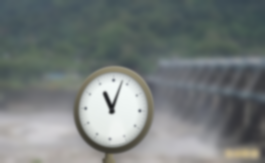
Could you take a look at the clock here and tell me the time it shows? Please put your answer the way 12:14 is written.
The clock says 11:03
